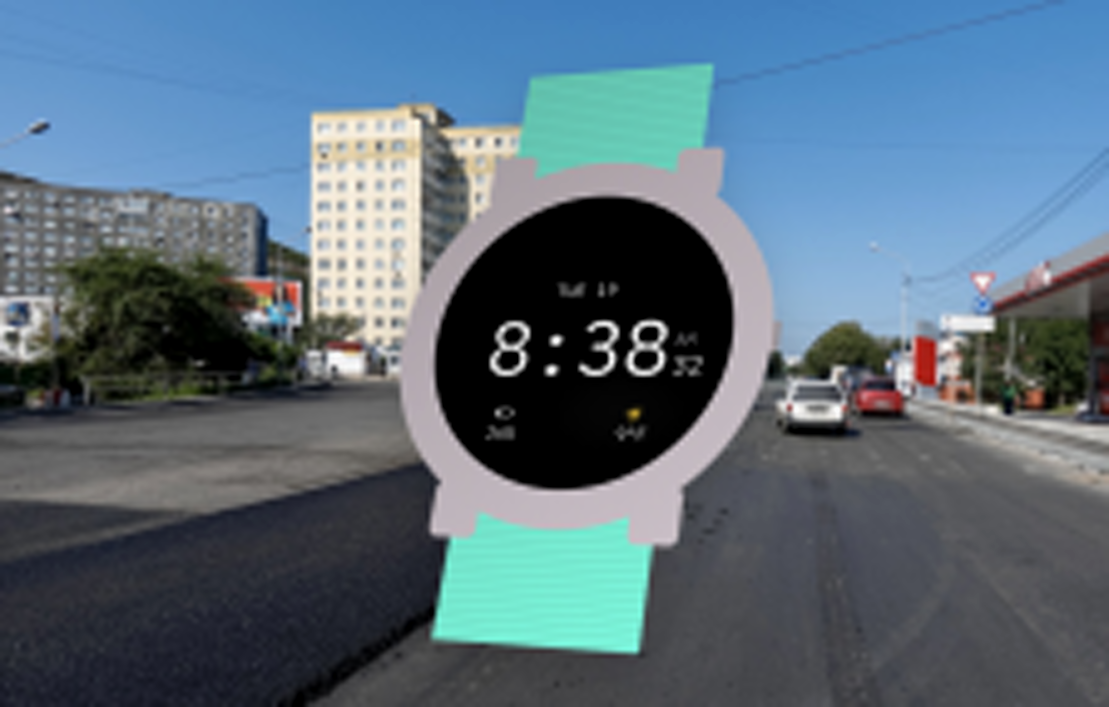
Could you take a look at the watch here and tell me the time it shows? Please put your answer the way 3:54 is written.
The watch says 8:38
